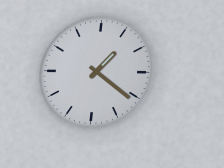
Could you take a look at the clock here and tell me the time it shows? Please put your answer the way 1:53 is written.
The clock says 1:21
